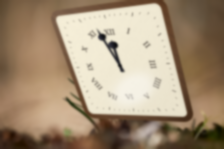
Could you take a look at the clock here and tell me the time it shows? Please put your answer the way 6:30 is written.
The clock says 11:57
